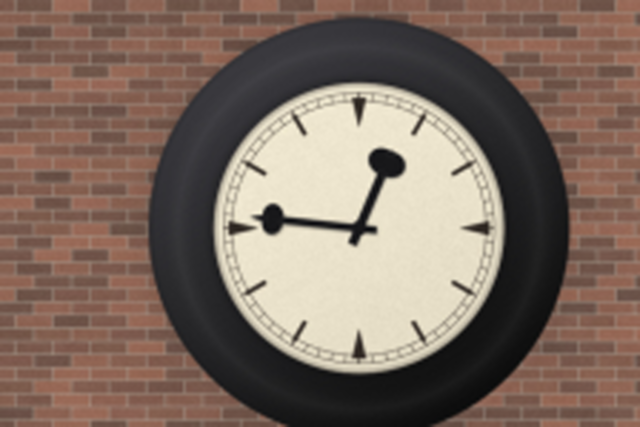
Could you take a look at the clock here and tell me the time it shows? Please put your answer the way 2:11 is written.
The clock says 12:46
